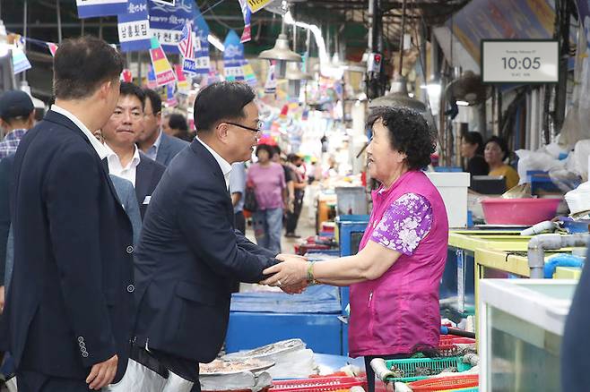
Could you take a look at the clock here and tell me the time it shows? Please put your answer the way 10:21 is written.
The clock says 10:05
